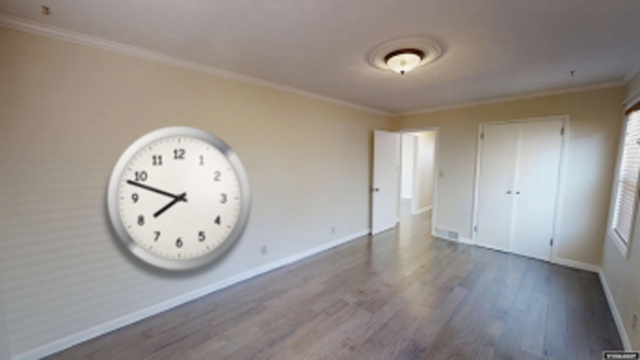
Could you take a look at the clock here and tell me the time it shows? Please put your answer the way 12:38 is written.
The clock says 7:48
